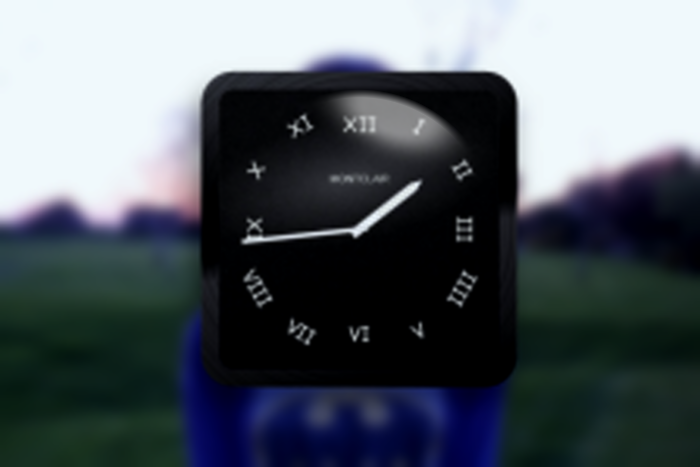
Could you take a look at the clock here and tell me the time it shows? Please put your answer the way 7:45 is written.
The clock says 1:44
